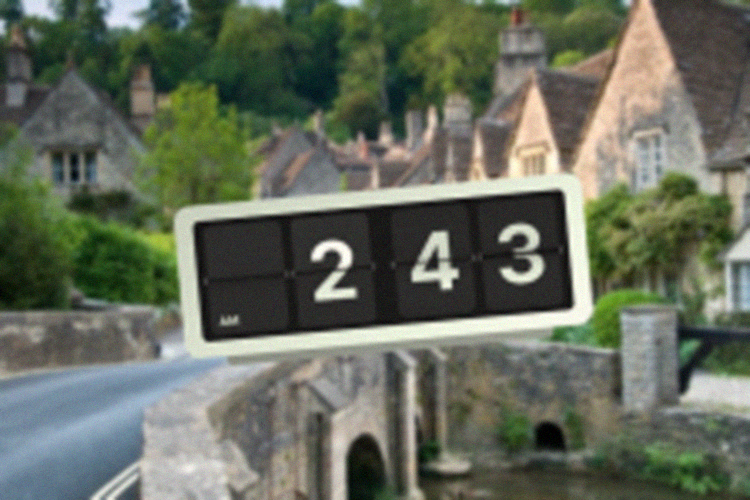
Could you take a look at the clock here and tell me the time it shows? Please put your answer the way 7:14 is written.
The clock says 2:43
